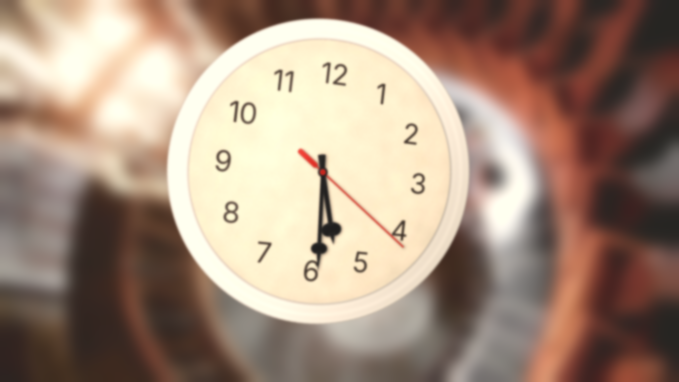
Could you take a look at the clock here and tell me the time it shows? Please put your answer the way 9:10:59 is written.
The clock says 5:29:21
